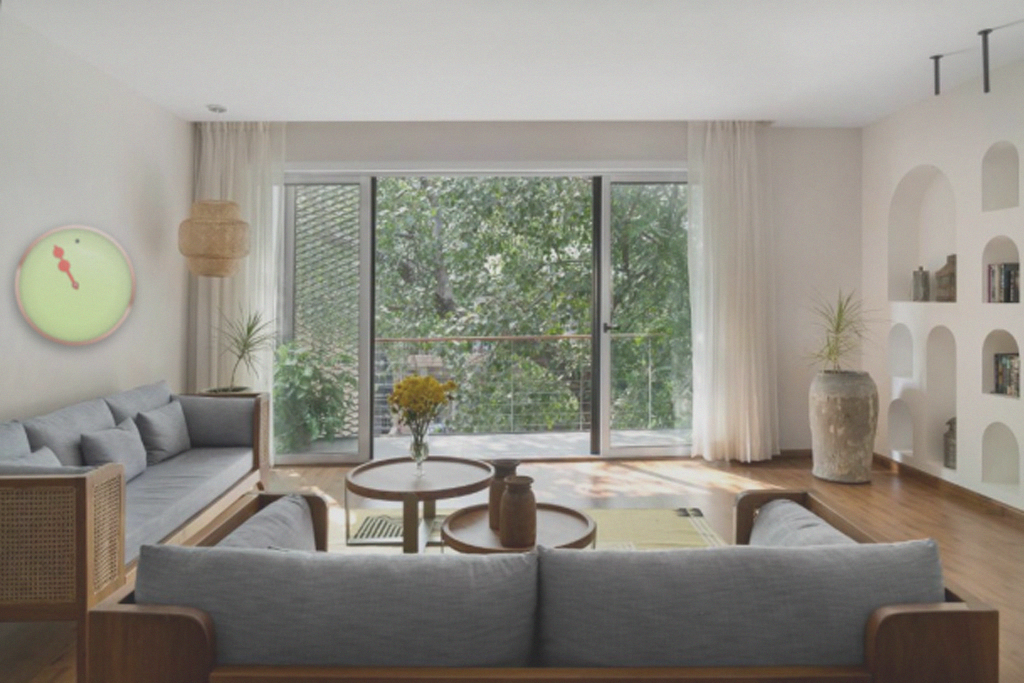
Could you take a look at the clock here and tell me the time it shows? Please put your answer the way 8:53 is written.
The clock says 10:55
